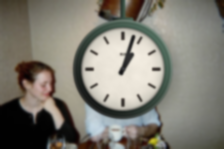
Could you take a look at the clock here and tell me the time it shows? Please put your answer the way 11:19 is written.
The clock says 1:03
